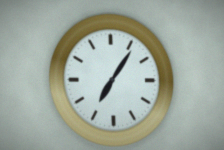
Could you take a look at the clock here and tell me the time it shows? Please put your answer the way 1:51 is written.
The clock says 7:06
